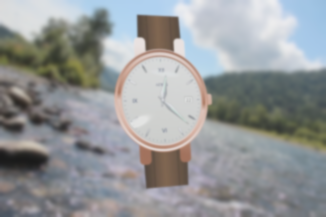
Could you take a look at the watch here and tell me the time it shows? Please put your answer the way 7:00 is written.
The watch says 12:22
